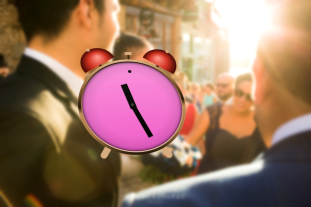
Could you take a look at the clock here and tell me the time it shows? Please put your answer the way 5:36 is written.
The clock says 11:26
